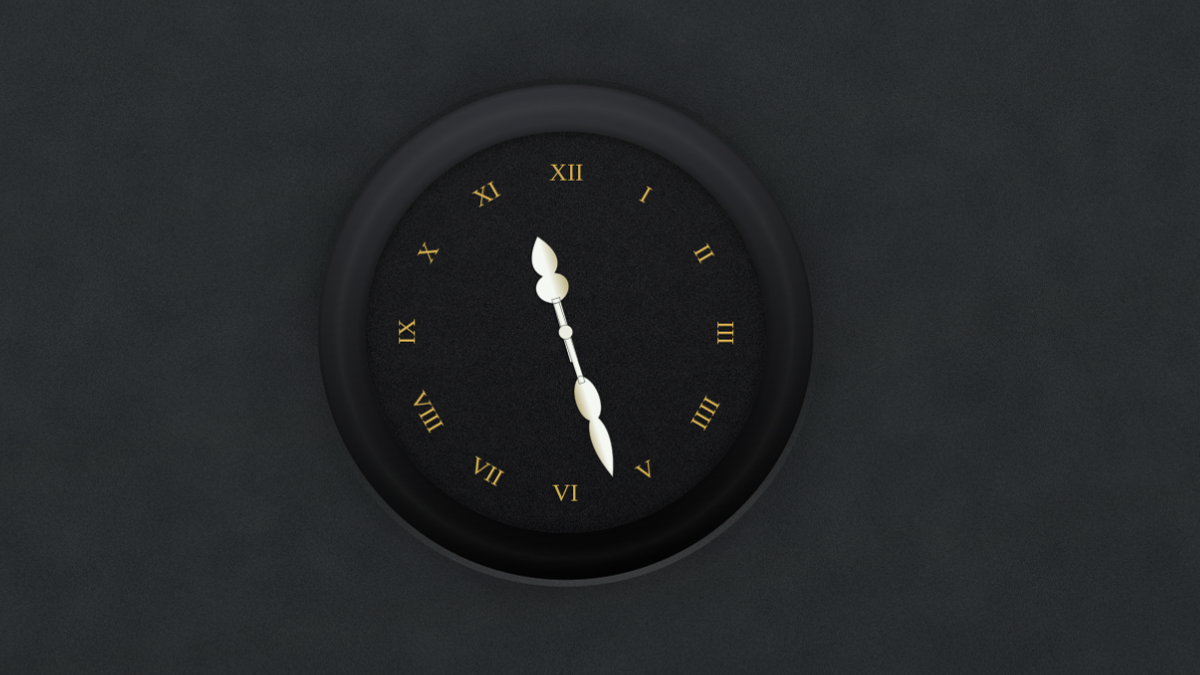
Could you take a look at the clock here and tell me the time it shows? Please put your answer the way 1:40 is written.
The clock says 11:27
